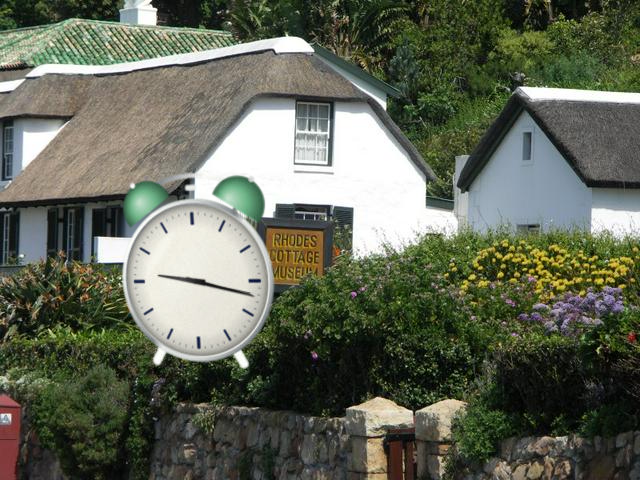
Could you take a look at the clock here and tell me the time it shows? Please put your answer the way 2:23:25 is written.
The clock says 9:17:17
